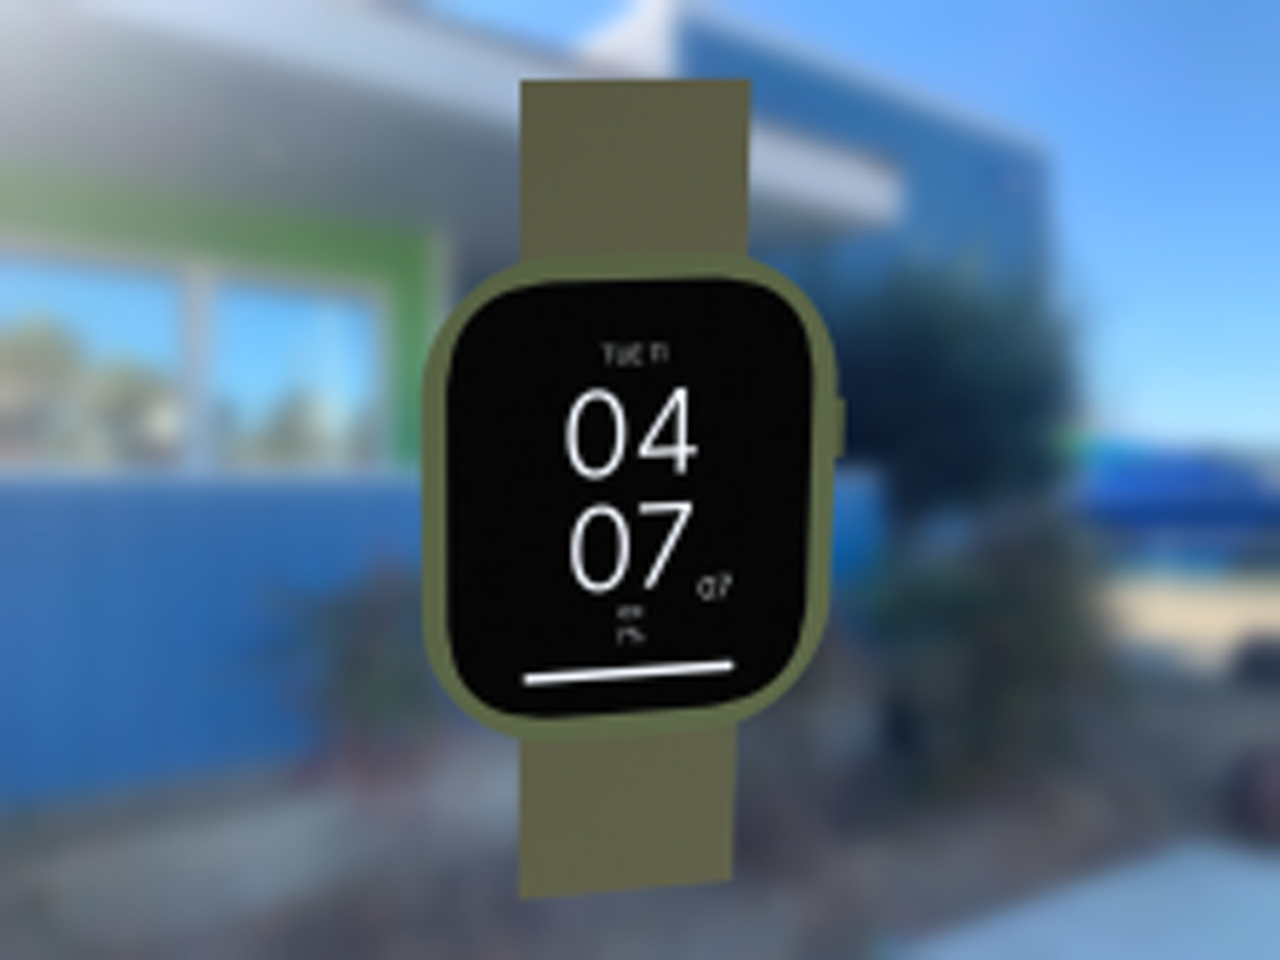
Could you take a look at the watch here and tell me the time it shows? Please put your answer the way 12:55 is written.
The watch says 4:07
